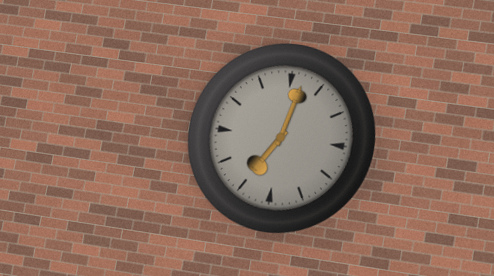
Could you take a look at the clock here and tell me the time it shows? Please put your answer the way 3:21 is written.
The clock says 7:02
